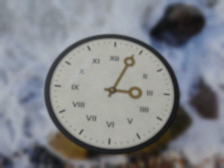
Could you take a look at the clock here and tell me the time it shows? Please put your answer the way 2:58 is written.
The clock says 3:04
